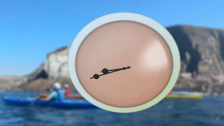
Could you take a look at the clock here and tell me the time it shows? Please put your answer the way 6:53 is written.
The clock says 8:42
